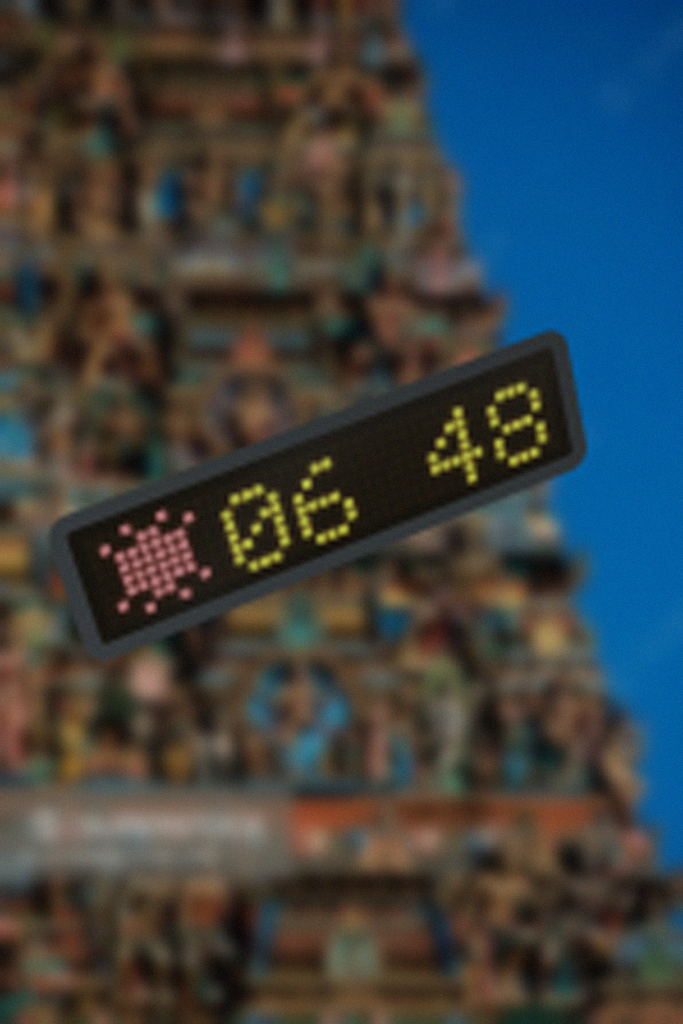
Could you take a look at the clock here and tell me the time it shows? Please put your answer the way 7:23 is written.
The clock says 6:48
